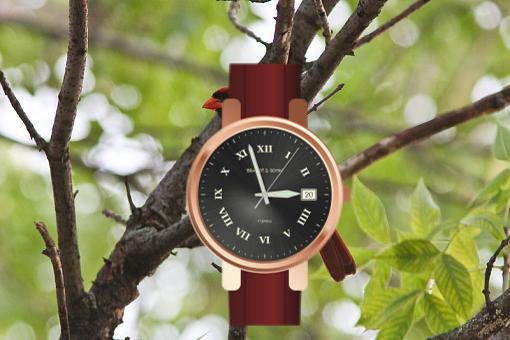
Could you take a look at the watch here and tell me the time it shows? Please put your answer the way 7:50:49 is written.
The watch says 2:57:06
